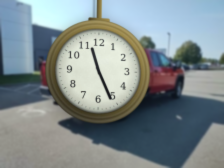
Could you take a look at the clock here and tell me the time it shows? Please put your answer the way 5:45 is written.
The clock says 11:26
